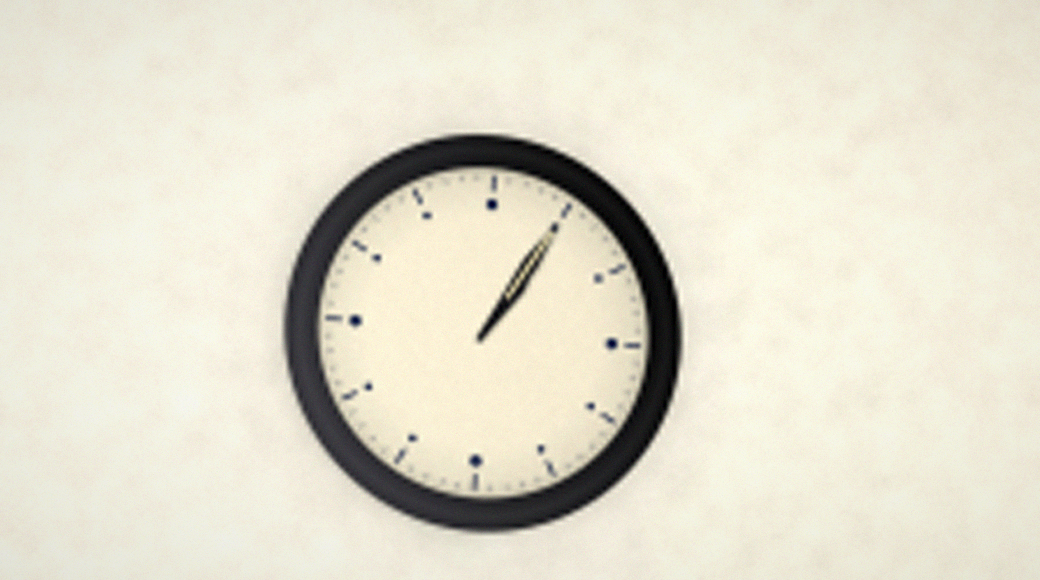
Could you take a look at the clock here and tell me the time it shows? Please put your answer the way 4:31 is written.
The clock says 1:05
